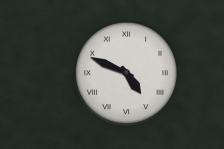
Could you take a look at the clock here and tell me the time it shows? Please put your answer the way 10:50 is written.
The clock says 4:49
